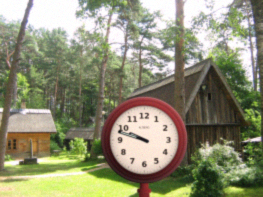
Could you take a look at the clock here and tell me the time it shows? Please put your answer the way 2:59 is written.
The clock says 9:48
